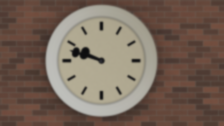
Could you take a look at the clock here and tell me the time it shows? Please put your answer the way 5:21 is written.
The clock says 9:48
